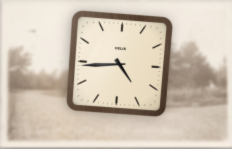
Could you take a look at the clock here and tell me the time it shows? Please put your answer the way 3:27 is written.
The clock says 4:44
